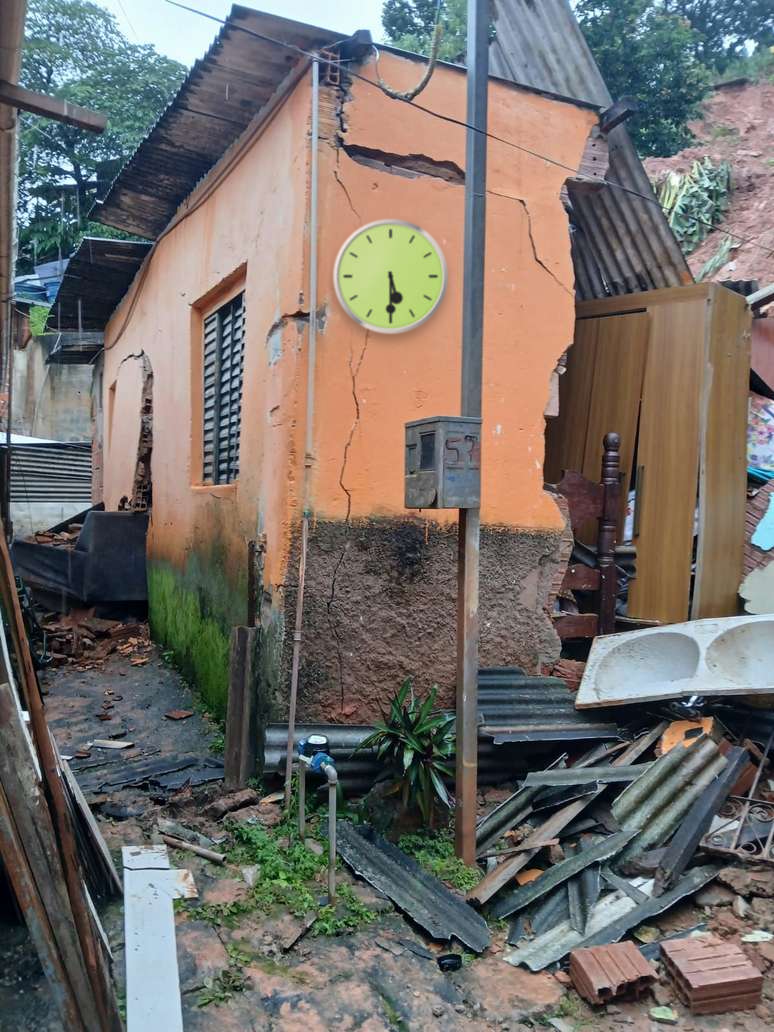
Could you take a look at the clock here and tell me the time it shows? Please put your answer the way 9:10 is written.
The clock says 5:30
